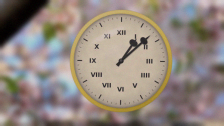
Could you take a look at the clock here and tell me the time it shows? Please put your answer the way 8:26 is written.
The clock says 1:08
